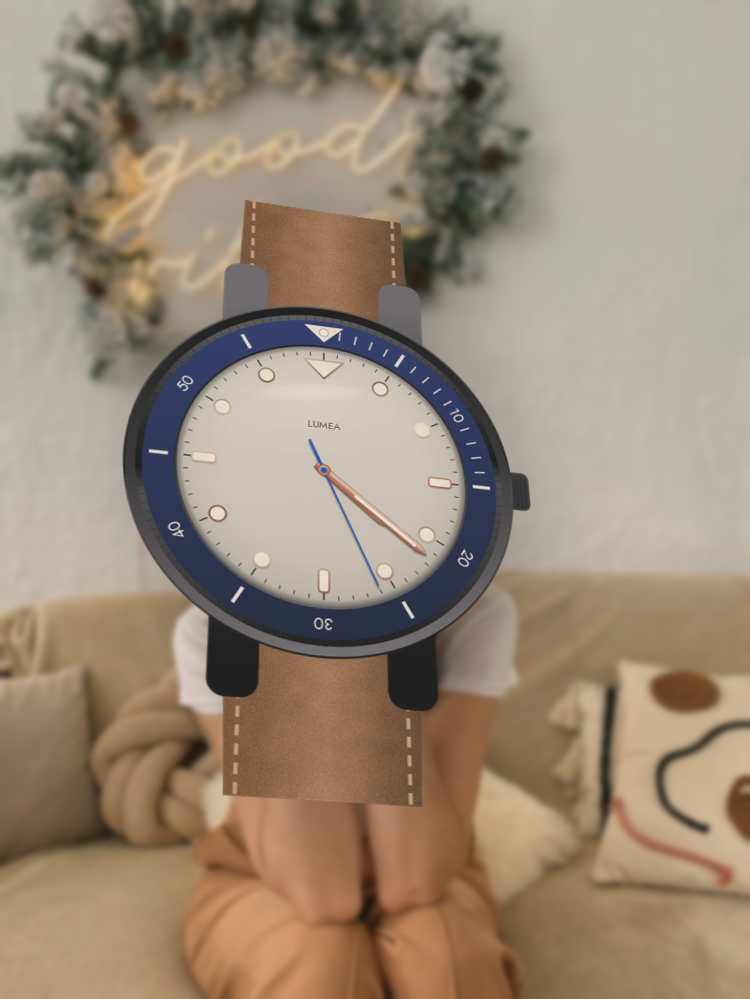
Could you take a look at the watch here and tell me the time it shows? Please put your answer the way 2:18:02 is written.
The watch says 4:21:26
